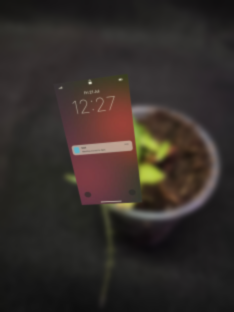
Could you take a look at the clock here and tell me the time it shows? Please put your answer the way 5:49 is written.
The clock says 12:27
